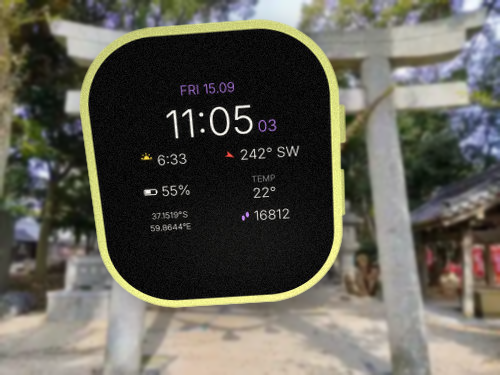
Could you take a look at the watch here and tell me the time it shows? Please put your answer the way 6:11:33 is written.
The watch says 11:05:03
